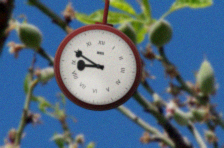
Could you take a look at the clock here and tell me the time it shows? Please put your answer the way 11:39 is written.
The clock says 8:49
